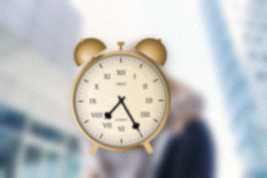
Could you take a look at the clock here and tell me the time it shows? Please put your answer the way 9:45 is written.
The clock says 7:25
